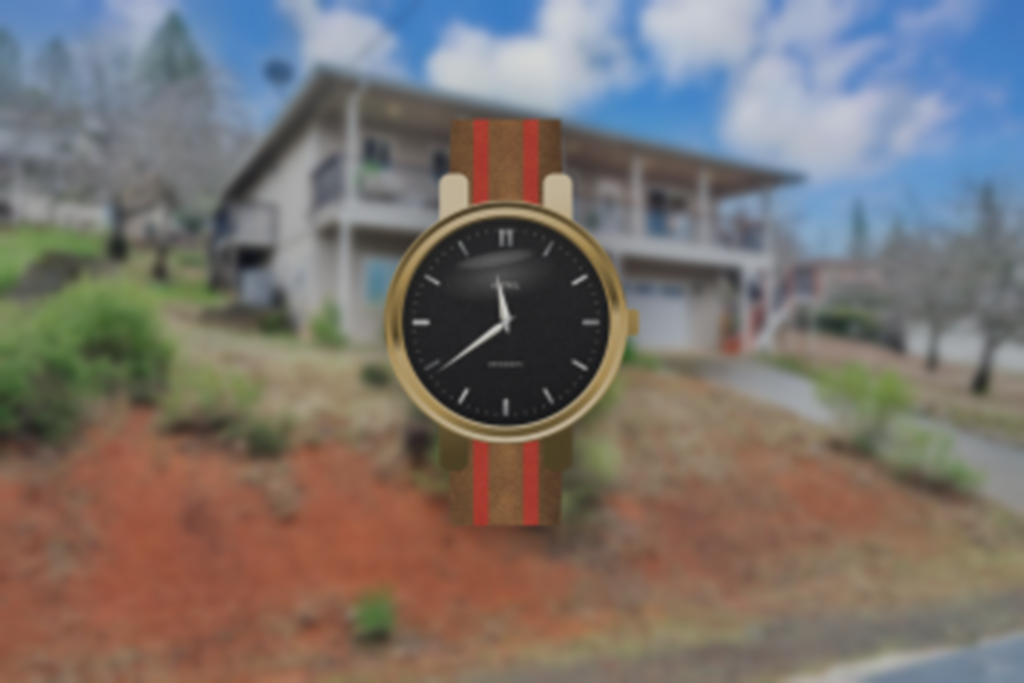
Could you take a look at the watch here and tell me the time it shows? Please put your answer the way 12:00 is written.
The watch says 11:39
